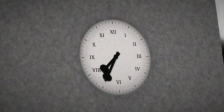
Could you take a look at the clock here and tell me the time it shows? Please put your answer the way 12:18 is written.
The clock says 7:35
